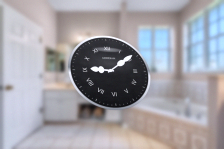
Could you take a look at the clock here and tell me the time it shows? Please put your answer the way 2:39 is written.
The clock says 9:09
